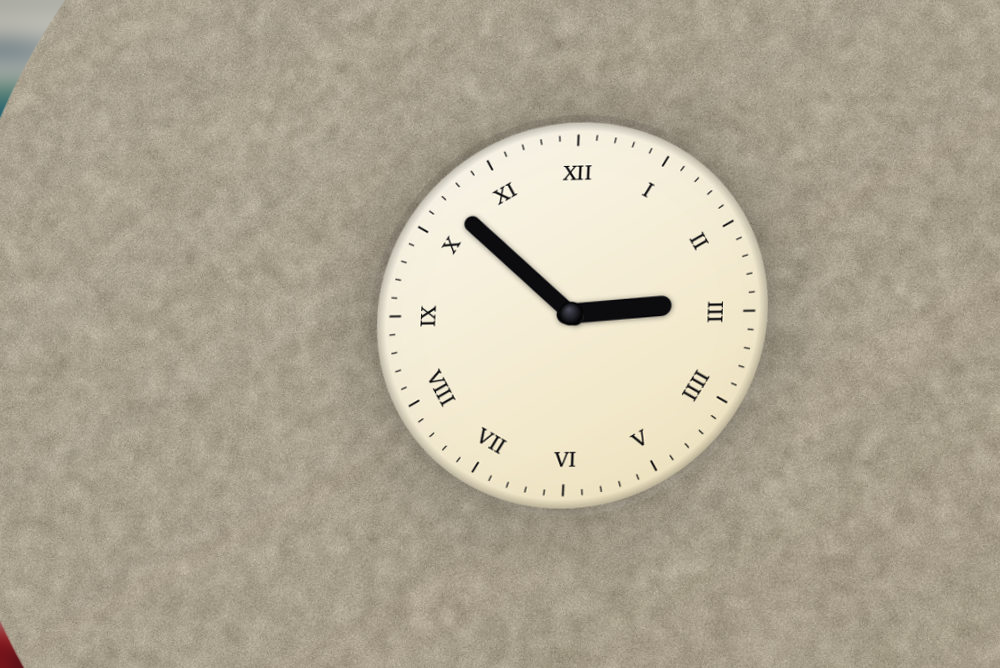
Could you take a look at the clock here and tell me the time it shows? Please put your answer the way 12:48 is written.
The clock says 2:52
